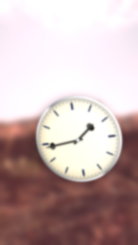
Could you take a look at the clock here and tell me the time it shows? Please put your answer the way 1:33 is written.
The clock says 1:44
